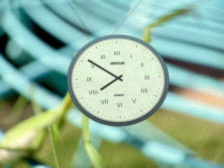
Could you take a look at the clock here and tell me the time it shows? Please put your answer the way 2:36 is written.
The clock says 7:51
